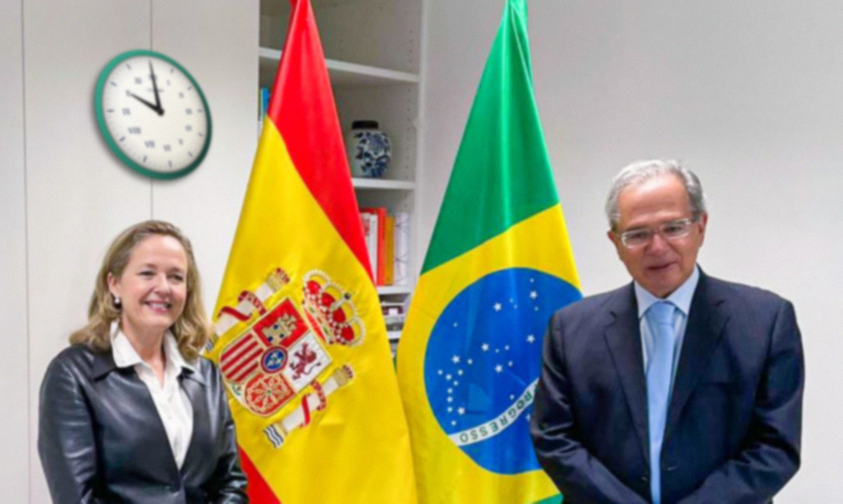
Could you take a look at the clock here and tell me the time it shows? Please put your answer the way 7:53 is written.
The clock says 10:00
